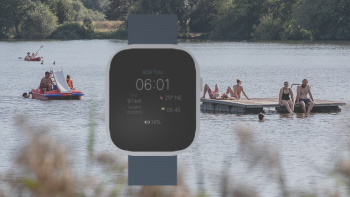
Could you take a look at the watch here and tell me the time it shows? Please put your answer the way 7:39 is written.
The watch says 6:01
